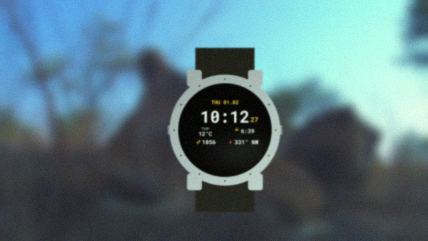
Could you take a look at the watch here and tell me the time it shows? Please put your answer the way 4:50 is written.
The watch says 10:12
